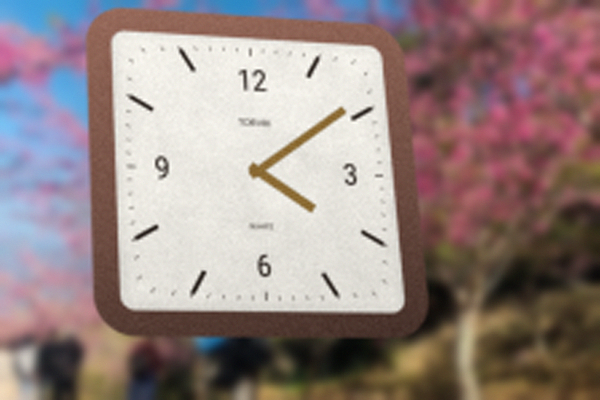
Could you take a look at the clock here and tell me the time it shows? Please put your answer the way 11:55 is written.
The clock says 4:09
